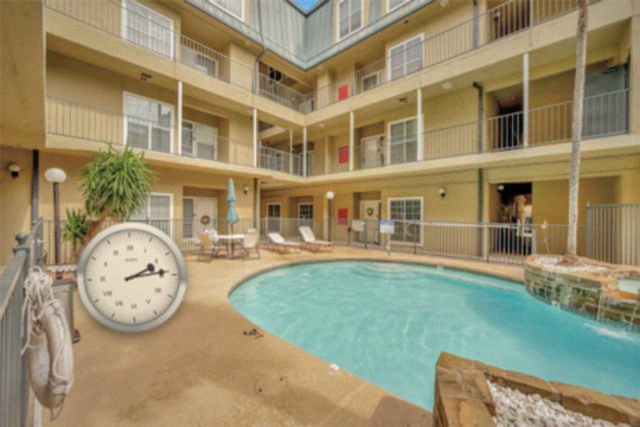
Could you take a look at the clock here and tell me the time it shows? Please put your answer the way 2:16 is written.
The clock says 2:14
